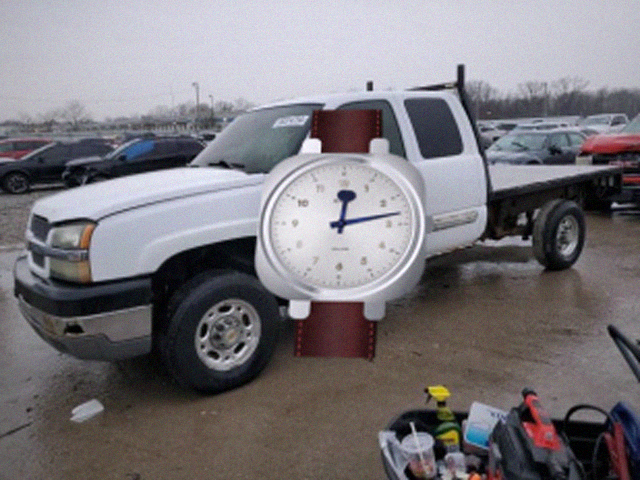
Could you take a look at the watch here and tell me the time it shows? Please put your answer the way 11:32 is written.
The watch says 12:13
